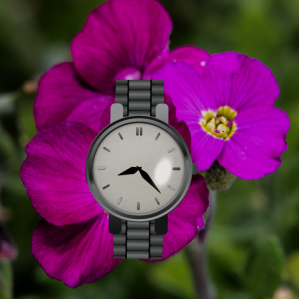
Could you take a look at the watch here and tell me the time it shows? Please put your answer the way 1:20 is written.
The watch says 8:23
